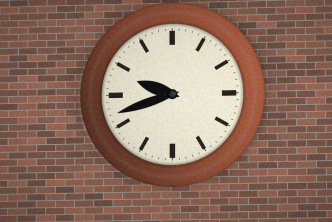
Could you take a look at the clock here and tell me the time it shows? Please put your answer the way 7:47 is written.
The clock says 9:42
